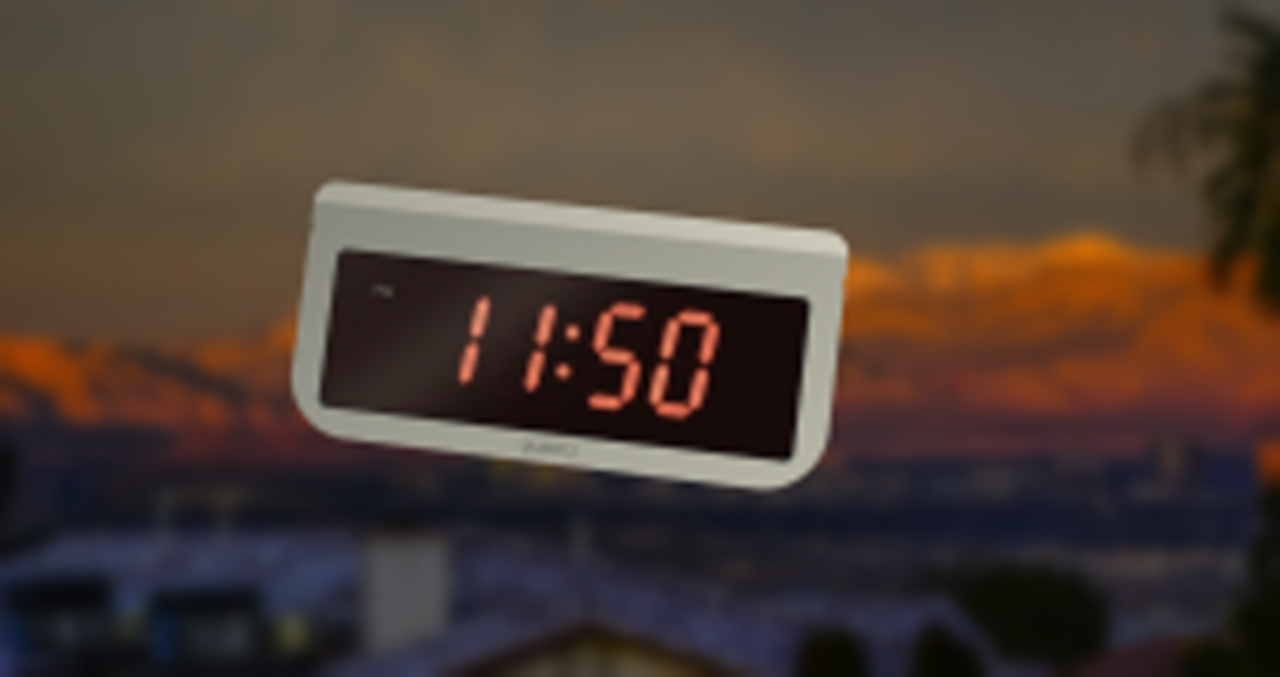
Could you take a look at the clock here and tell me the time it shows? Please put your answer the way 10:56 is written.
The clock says 11:50
